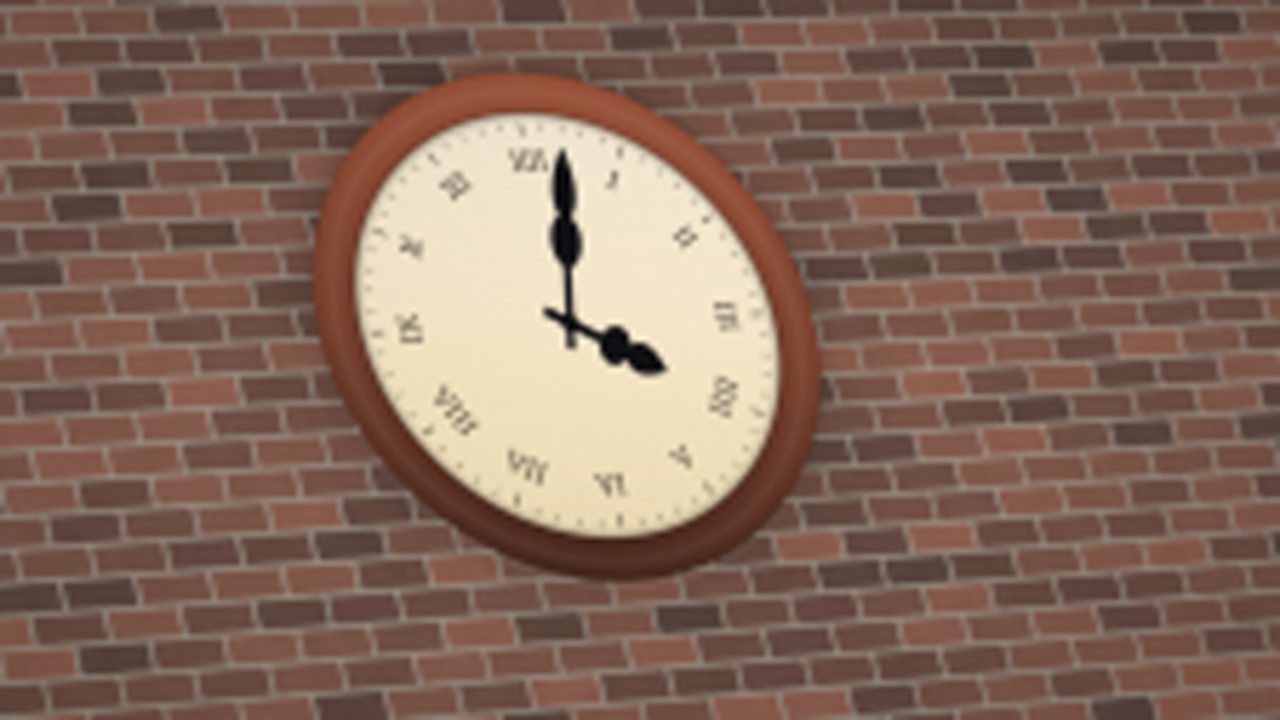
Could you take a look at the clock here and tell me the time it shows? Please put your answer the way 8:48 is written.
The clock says 4:02
